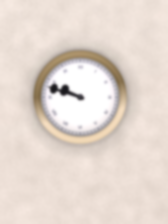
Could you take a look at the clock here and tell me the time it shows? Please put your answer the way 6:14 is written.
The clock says 9:48
